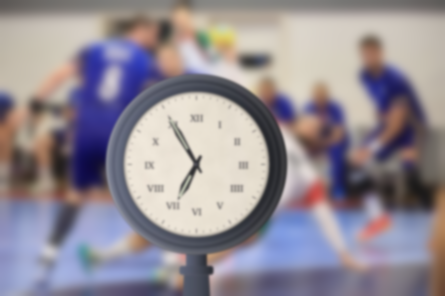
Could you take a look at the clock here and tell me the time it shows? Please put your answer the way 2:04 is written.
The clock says 6:55
